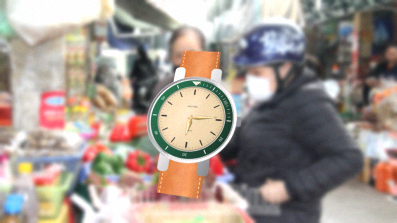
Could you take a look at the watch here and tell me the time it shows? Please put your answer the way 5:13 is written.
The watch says 6:14
